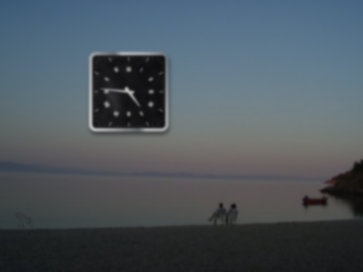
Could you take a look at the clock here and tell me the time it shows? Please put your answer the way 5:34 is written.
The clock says 4:46
